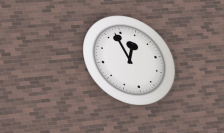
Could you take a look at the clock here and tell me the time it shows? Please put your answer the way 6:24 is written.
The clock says 12:58
